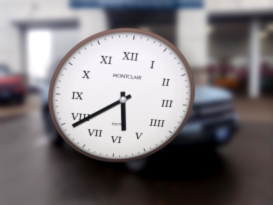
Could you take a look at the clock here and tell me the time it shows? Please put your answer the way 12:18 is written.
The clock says 5:39
